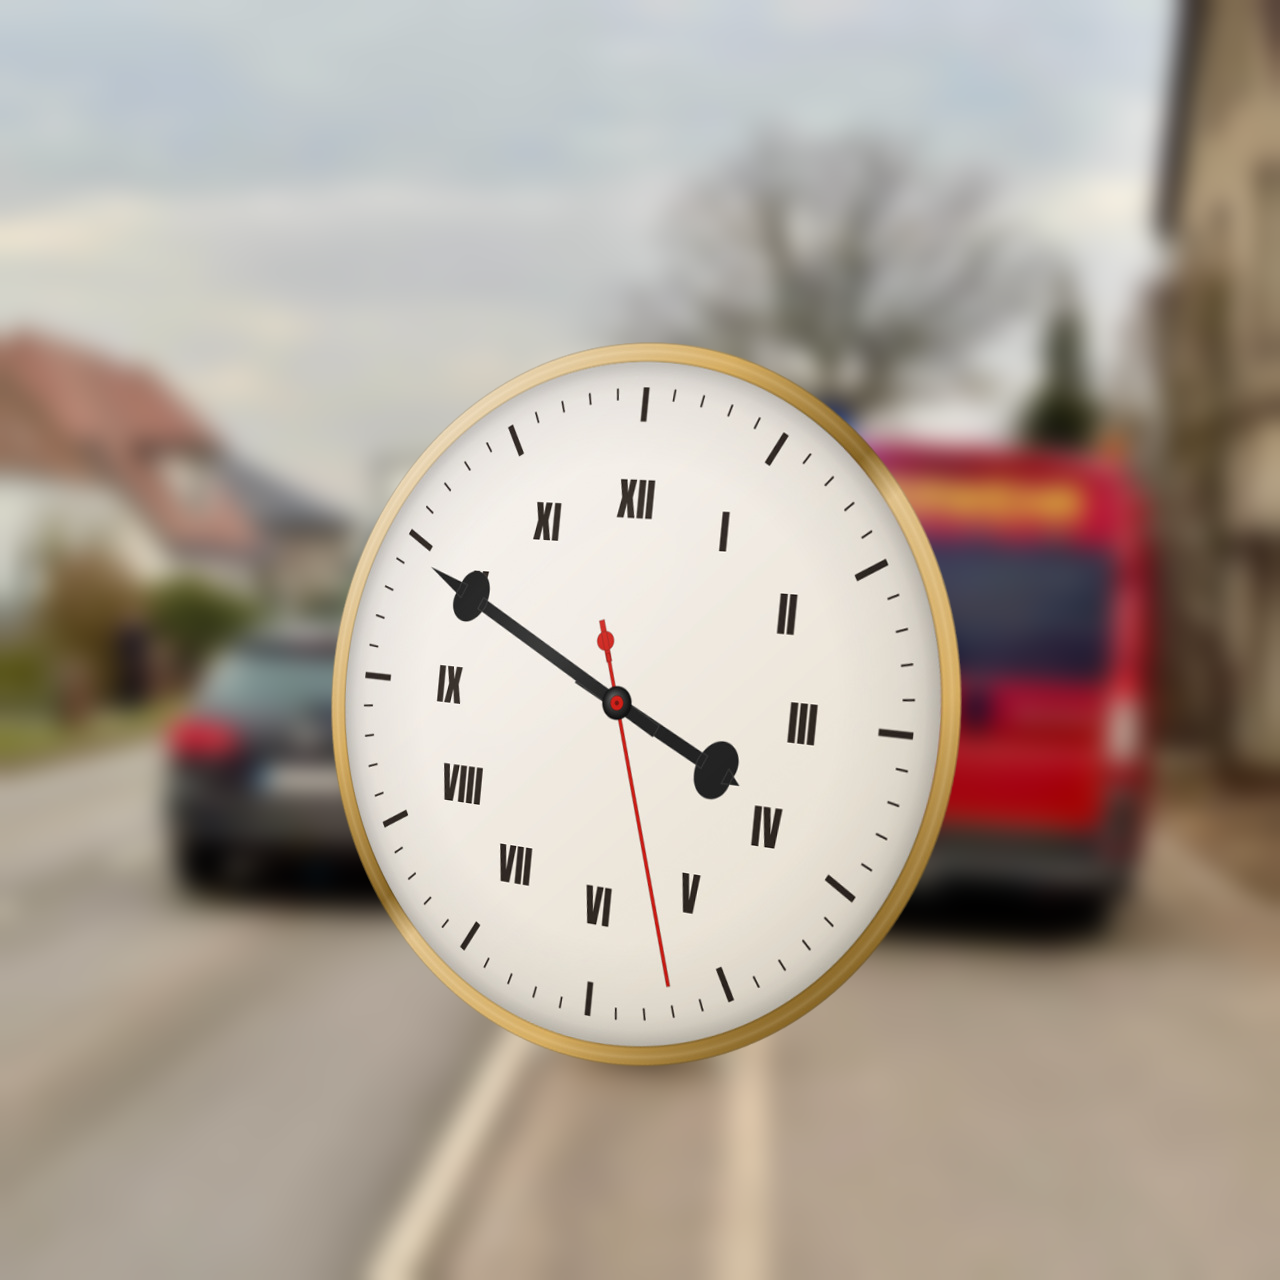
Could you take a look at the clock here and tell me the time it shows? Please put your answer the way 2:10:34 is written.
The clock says 3:49:27
